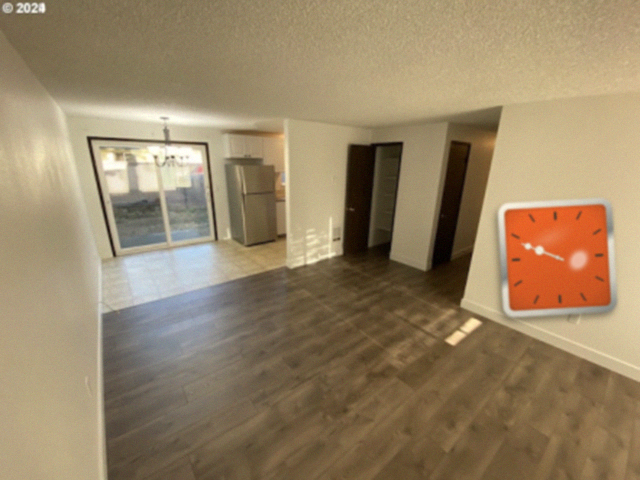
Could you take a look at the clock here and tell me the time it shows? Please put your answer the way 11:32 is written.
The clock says 9:49
